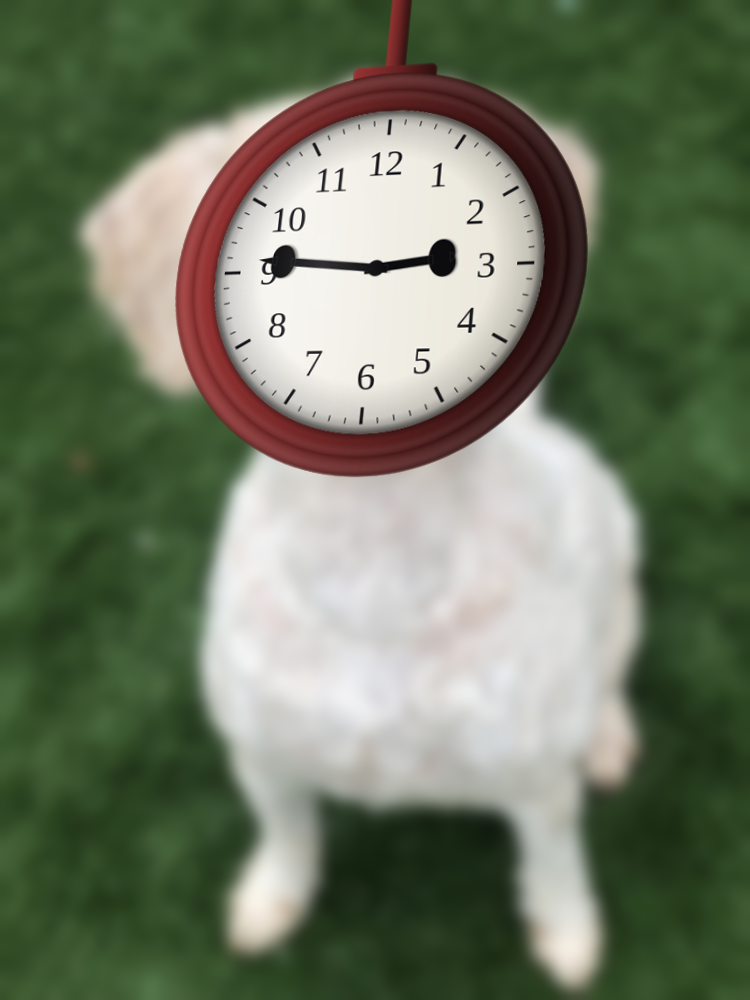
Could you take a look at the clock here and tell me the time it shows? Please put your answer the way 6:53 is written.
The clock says 2:46
